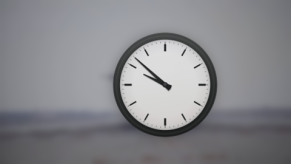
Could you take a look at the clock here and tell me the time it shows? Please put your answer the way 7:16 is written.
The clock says 9:52
